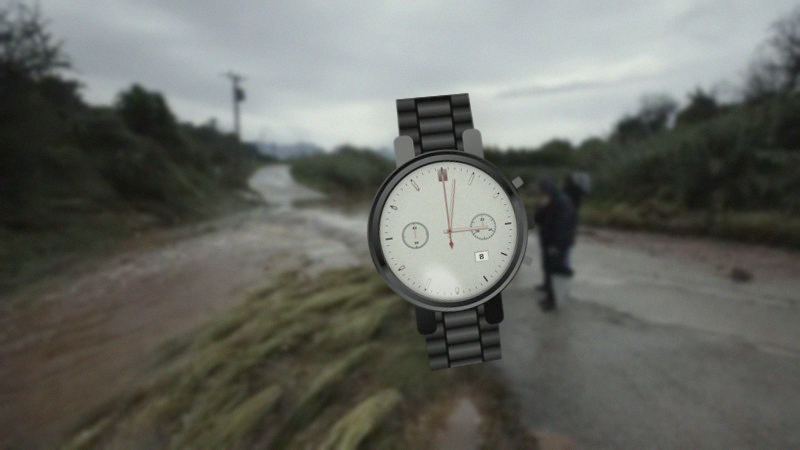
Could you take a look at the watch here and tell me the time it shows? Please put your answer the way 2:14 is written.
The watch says 3:02
